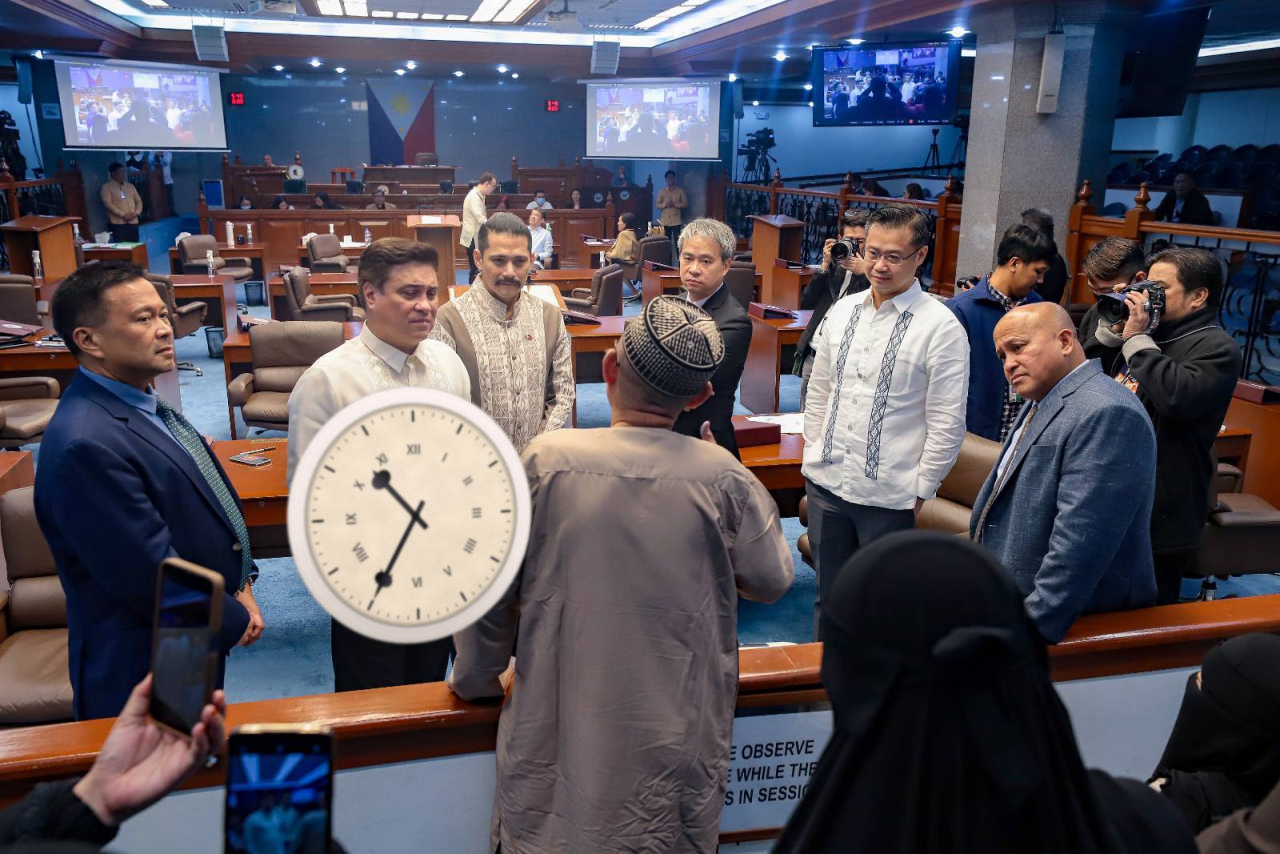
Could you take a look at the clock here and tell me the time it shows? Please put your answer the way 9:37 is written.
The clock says 10:35
